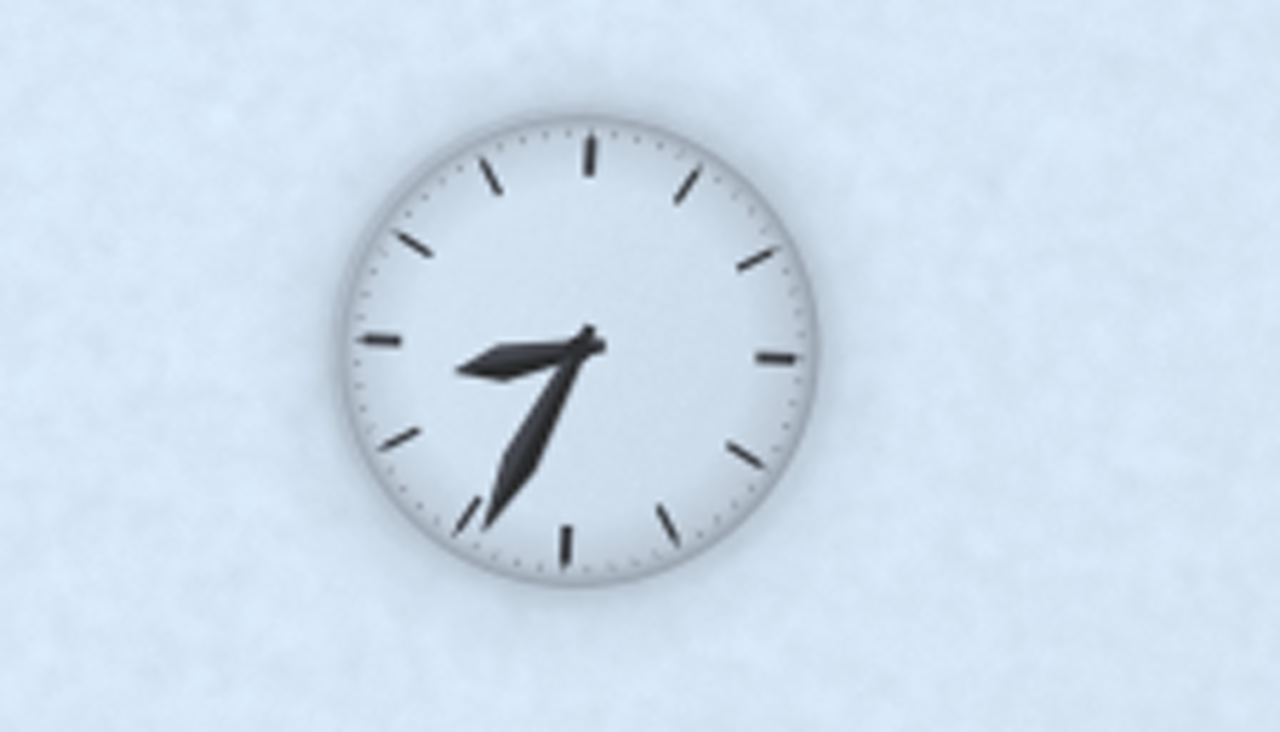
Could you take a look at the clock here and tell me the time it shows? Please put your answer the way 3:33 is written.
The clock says 8:34
